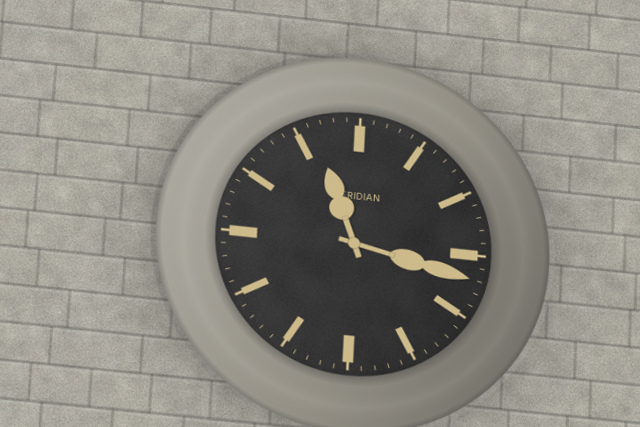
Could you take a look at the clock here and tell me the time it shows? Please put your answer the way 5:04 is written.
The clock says 11:17
